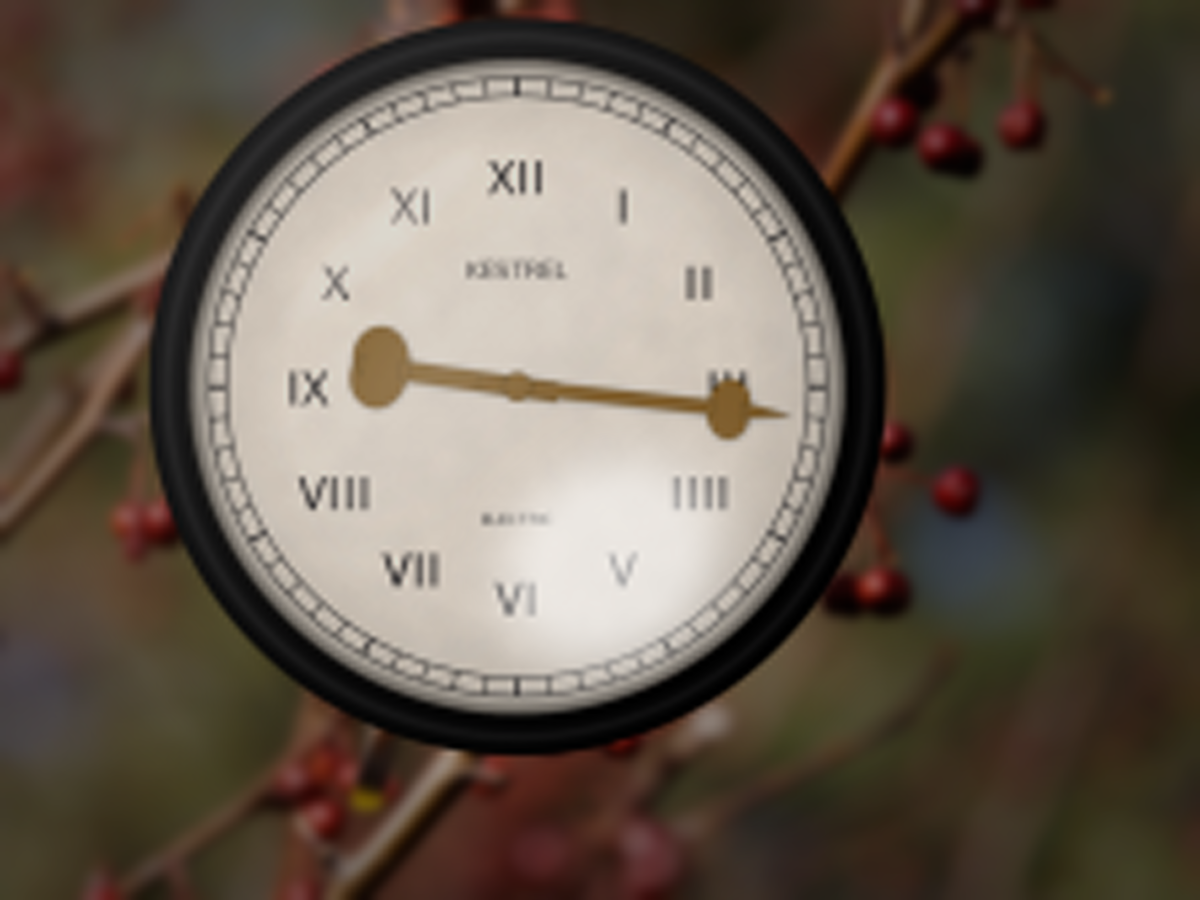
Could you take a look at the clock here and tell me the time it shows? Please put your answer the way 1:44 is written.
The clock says 9:16
